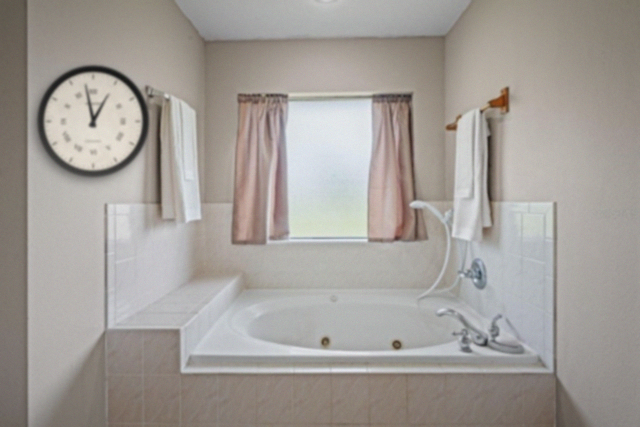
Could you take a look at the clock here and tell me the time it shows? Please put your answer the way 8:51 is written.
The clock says 12:58
